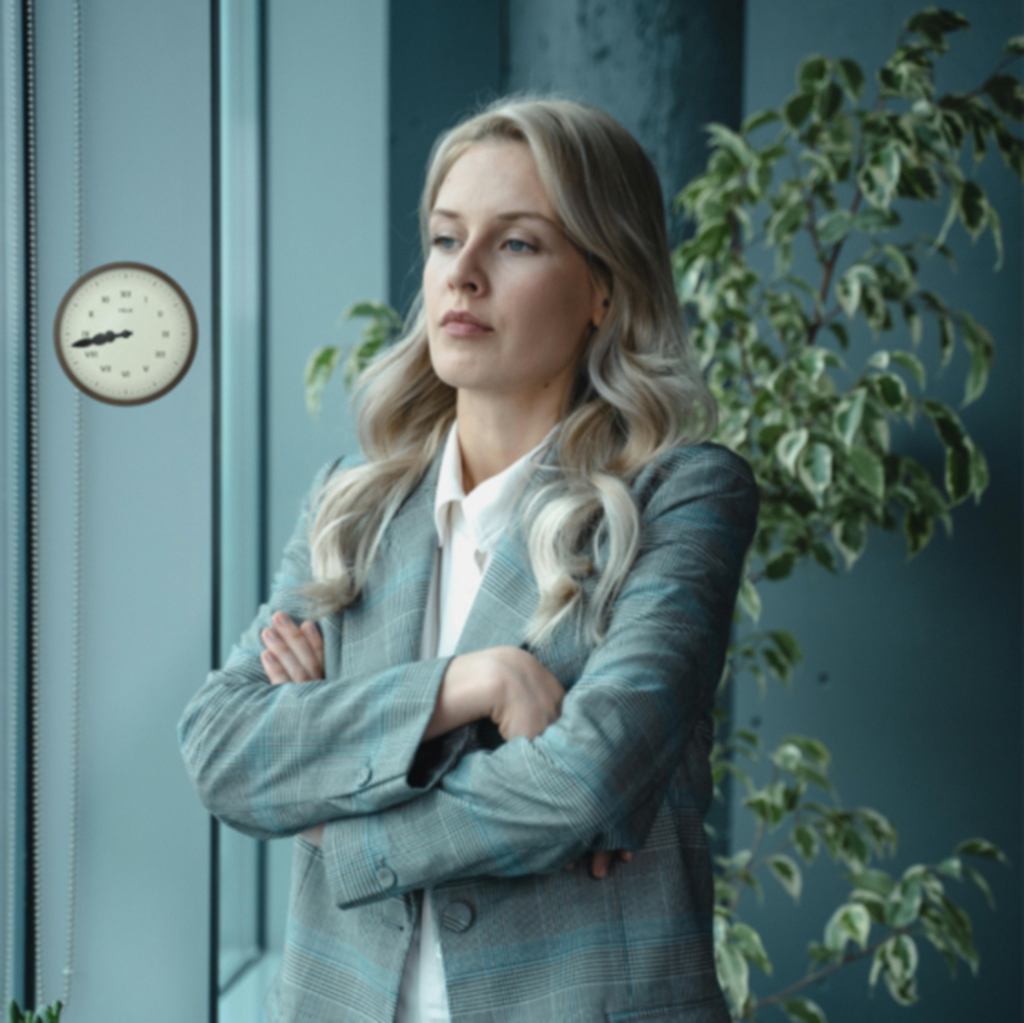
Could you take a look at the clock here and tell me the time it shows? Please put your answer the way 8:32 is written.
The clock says 8:43
